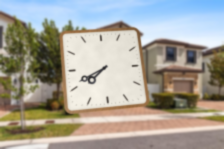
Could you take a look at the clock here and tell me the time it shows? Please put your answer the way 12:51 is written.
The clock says 7:41
